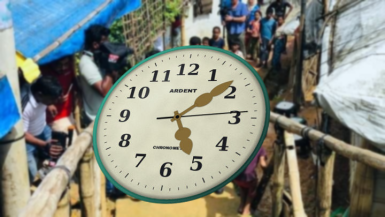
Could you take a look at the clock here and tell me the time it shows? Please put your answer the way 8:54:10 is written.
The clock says 5:08:14
